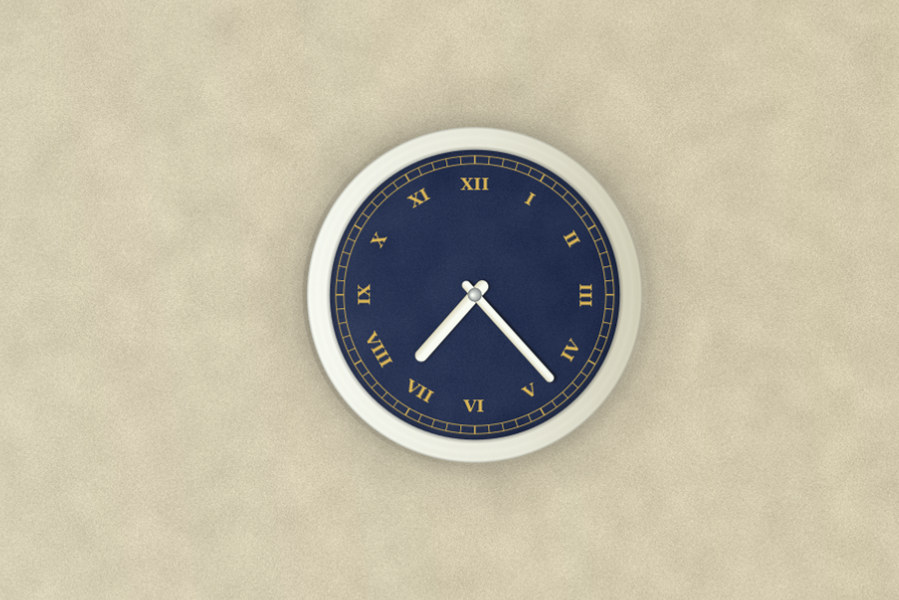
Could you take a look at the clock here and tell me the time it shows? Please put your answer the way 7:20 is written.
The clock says 7:23
